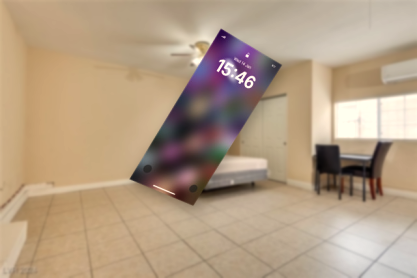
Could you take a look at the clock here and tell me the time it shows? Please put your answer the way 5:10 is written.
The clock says 15:46
